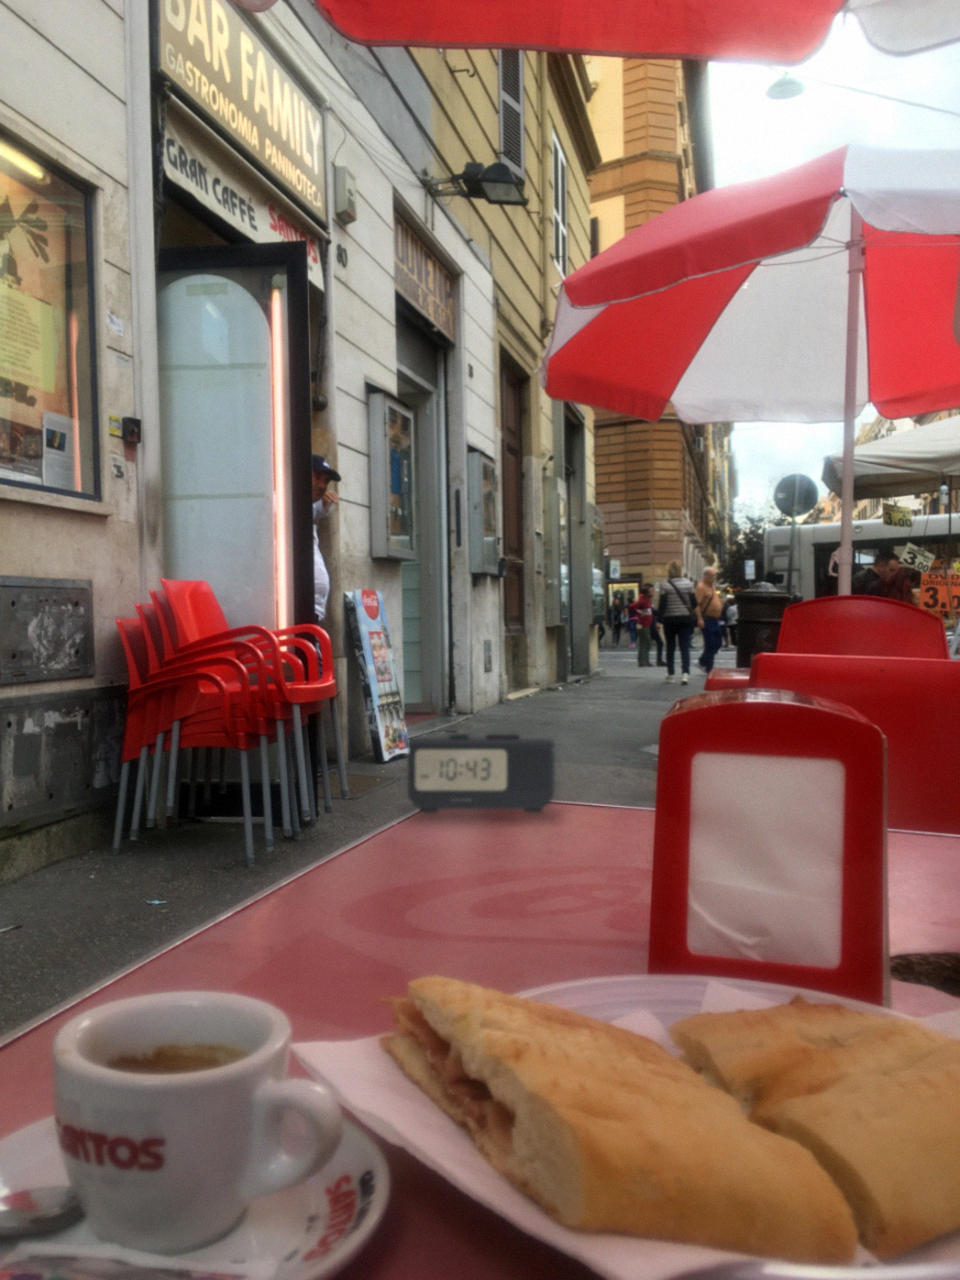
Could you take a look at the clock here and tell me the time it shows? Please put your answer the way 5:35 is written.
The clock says 10:43
